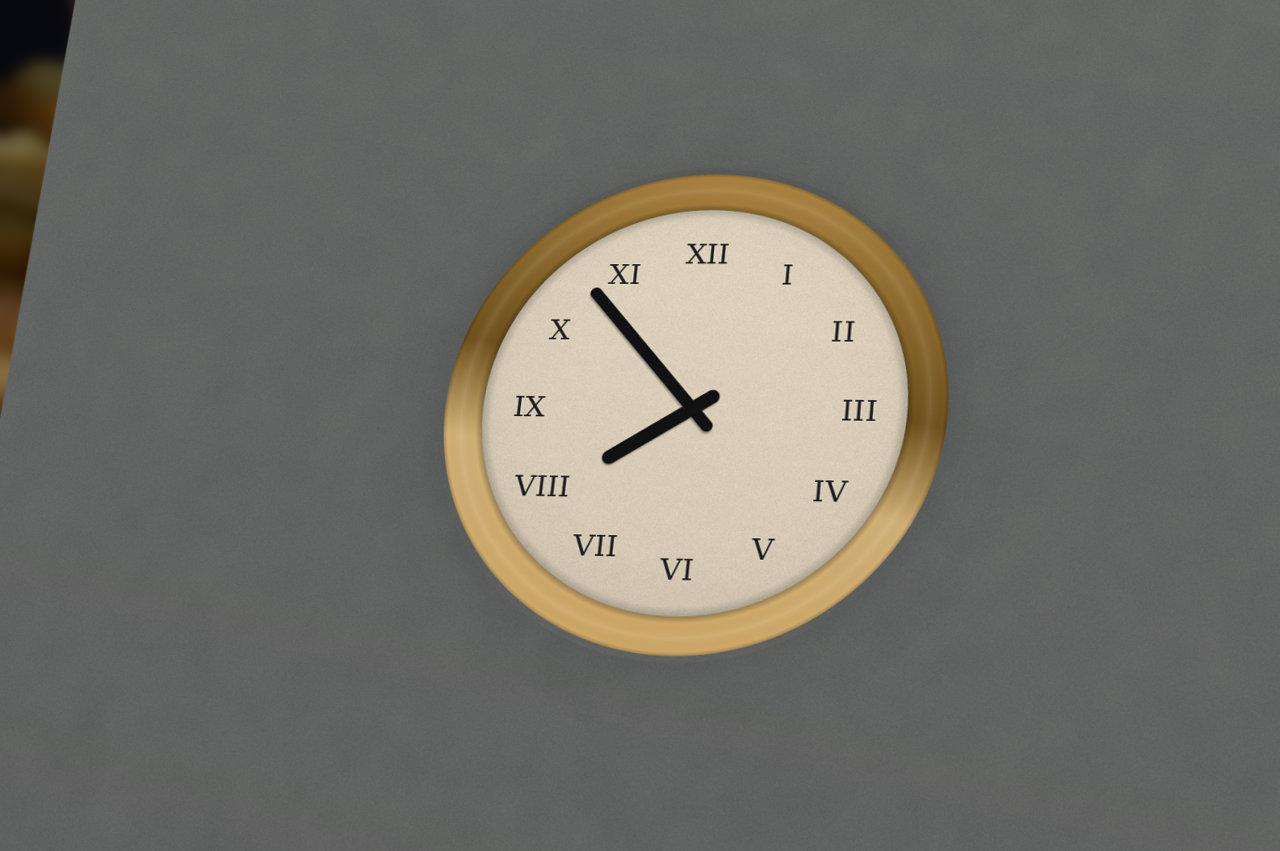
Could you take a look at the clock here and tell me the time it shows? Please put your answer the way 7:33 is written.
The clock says 7:53
